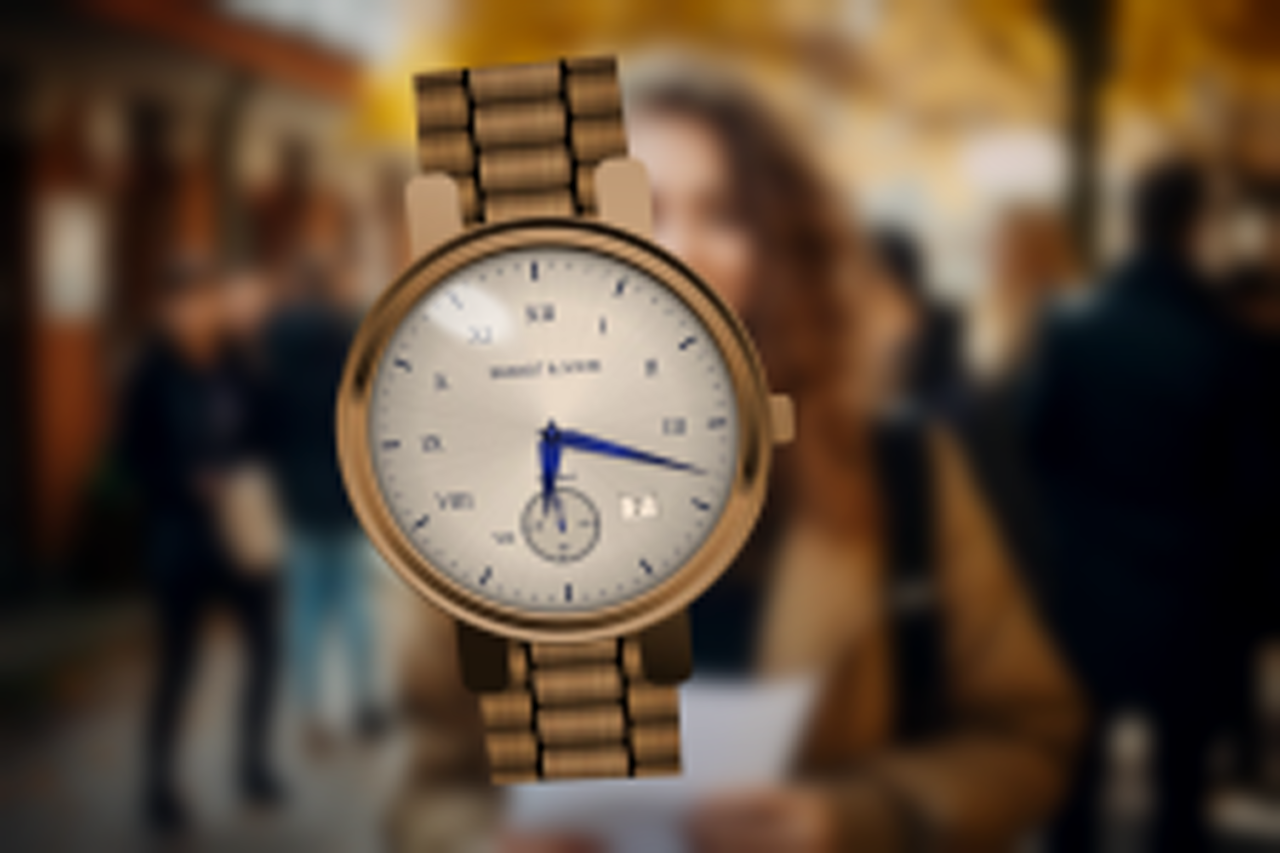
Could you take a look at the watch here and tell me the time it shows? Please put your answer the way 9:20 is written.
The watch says 6:18
